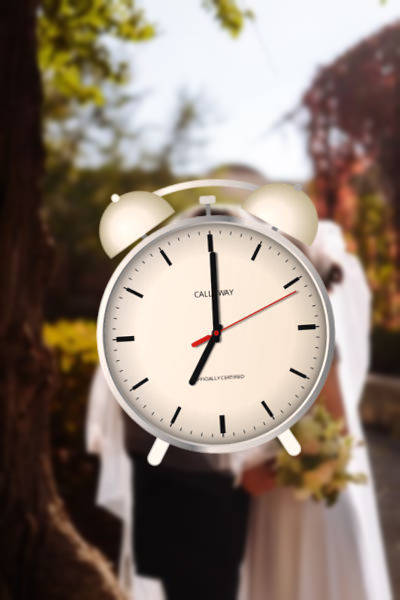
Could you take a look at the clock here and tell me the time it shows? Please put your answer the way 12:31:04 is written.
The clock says 7:00:11
